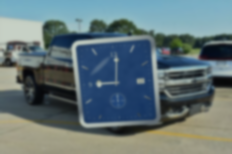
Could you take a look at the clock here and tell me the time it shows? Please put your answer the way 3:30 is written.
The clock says 9:01
